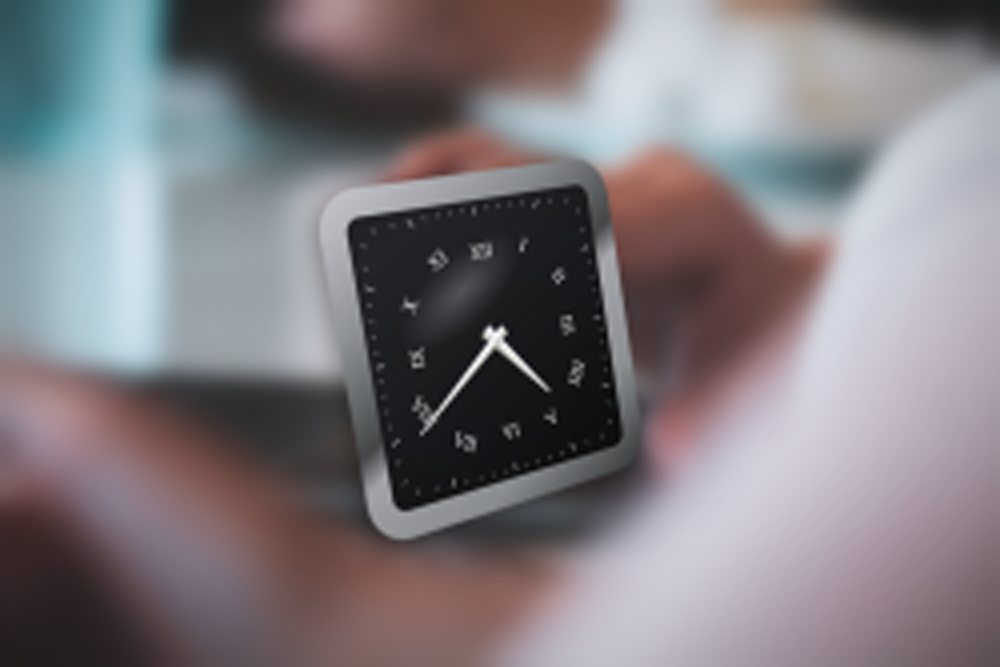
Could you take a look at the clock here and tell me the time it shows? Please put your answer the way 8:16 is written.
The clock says 4:39
